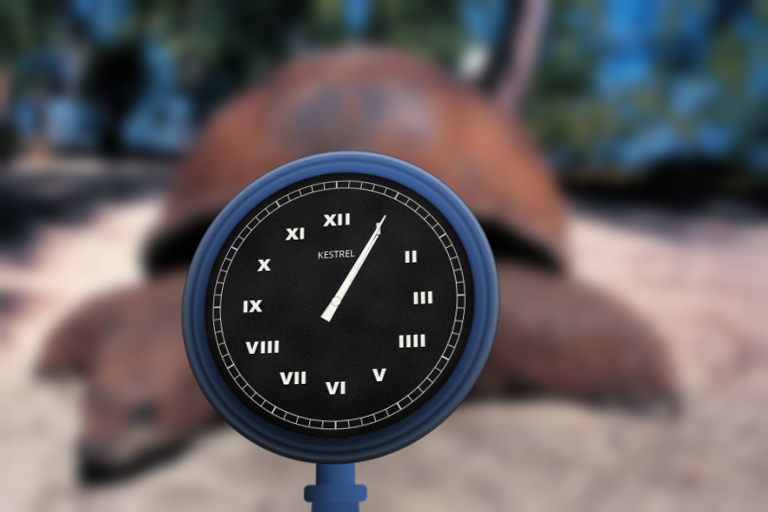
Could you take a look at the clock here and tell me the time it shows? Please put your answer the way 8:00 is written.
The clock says 1:05
